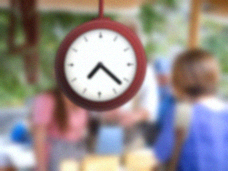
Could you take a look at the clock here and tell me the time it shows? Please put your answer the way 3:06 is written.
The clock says 7:22
